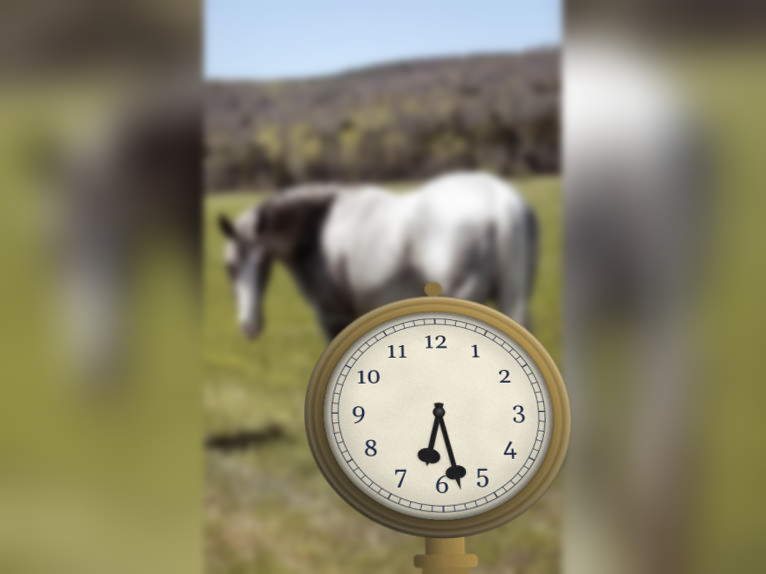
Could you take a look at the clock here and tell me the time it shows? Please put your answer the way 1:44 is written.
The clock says 6:28
